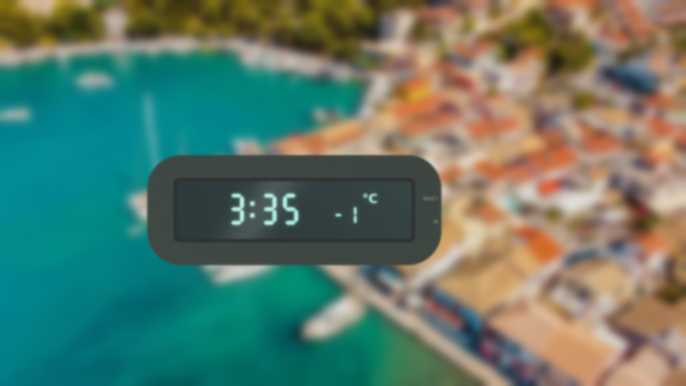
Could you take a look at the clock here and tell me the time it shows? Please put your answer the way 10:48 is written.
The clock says 3:35
